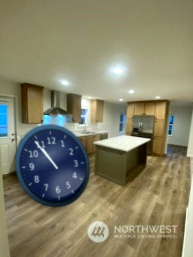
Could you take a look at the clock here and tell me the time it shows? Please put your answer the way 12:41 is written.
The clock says 10:54
